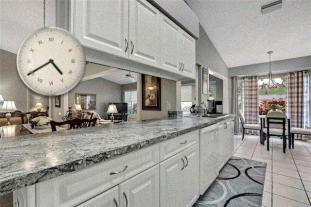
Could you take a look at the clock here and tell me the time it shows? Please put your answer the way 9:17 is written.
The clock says 4:40
